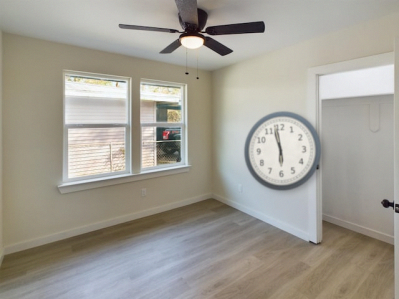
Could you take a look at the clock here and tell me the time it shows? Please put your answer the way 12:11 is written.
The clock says 5:58
